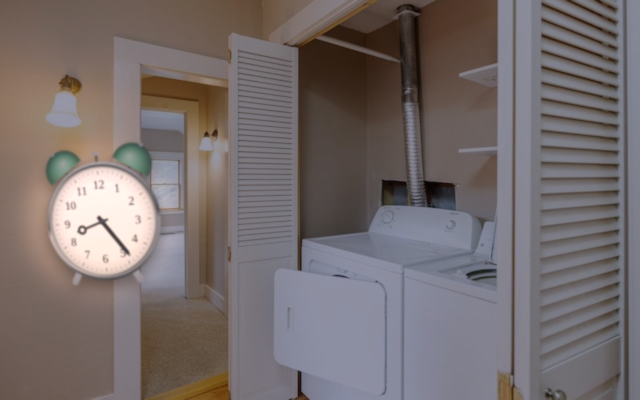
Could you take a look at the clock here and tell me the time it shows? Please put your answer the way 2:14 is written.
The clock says 8:24
